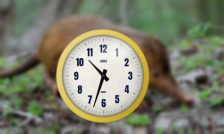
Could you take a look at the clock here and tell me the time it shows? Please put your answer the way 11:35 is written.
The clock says 10:33
